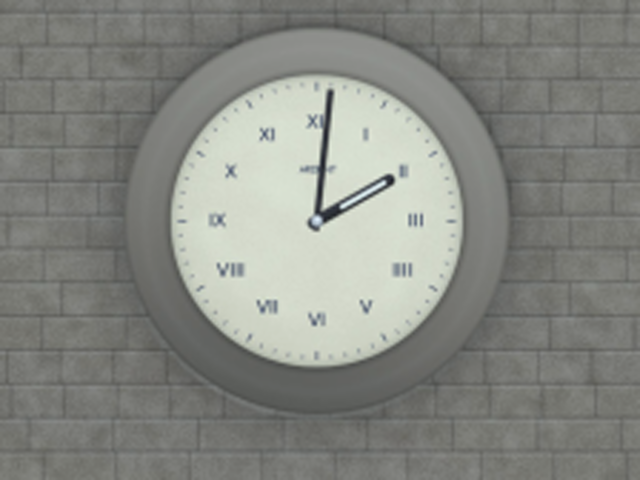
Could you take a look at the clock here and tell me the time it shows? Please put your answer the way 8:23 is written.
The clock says 2:01
